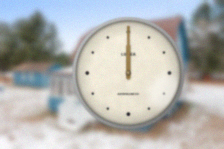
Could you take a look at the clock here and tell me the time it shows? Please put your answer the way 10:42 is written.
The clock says 12:00
